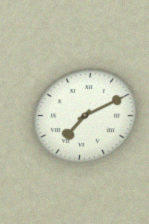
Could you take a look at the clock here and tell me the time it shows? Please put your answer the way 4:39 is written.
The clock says 7:10
